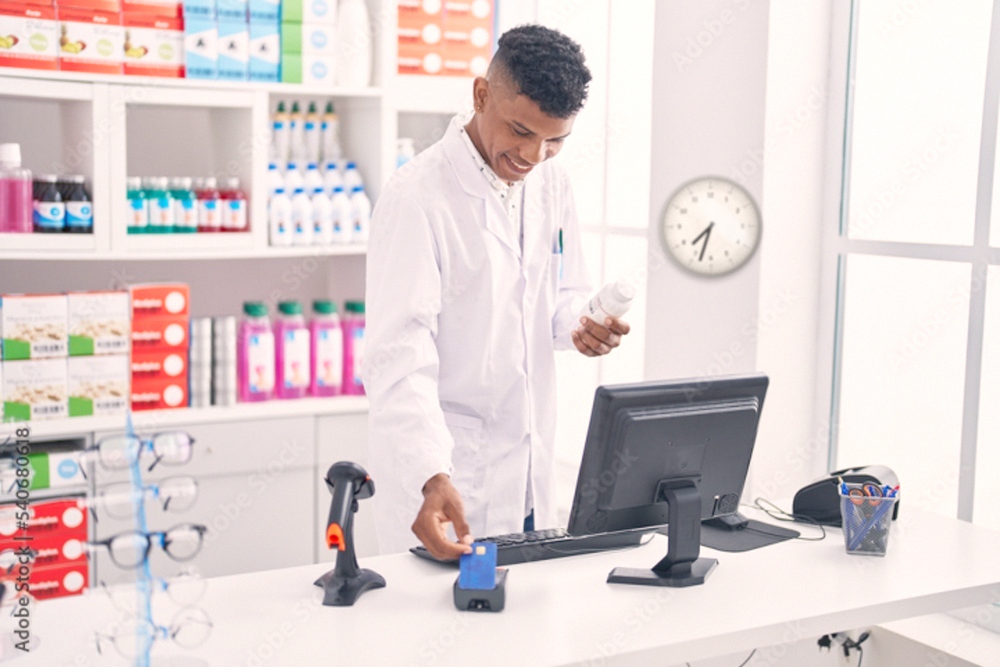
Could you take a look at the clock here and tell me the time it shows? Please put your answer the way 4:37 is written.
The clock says 7:33
